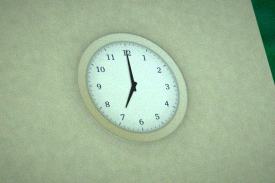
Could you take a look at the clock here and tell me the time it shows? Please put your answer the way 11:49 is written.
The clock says 7:00
